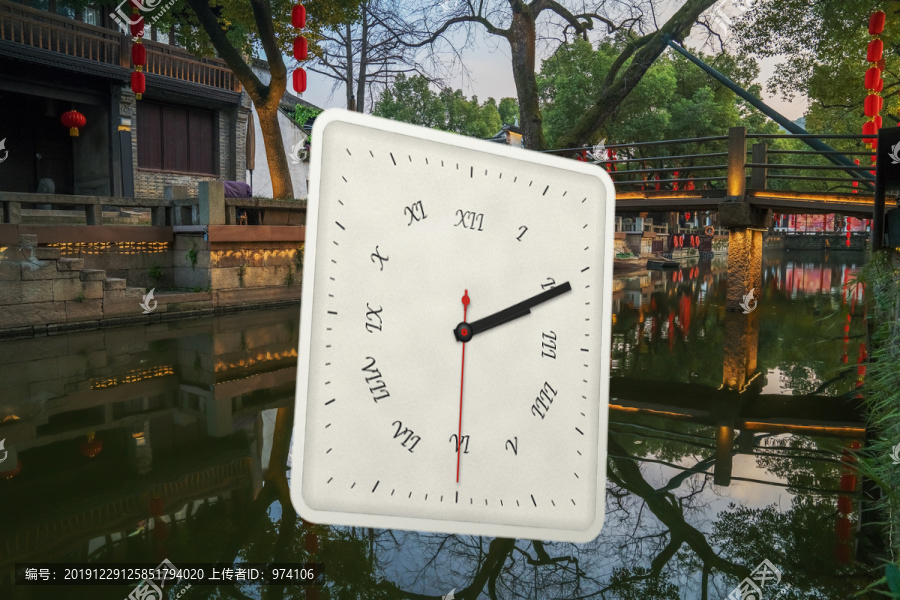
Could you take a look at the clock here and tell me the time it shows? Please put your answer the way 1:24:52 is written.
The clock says 2:10:30
